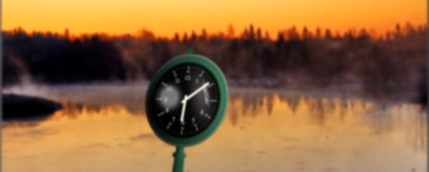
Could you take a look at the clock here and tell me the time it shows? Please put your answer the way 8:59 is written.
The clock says 6:09
